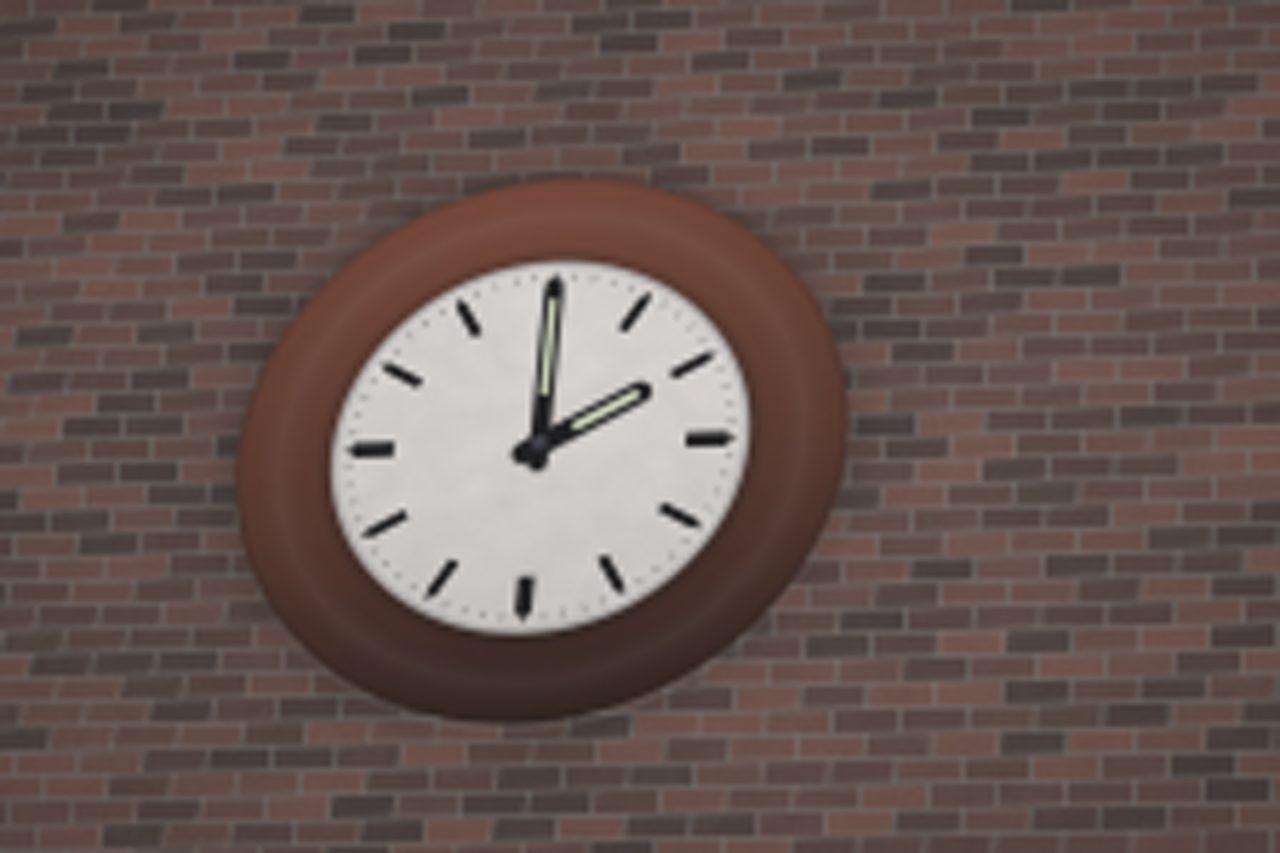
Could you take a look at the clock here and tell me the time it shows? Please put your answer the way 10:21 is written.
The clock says 2:00
